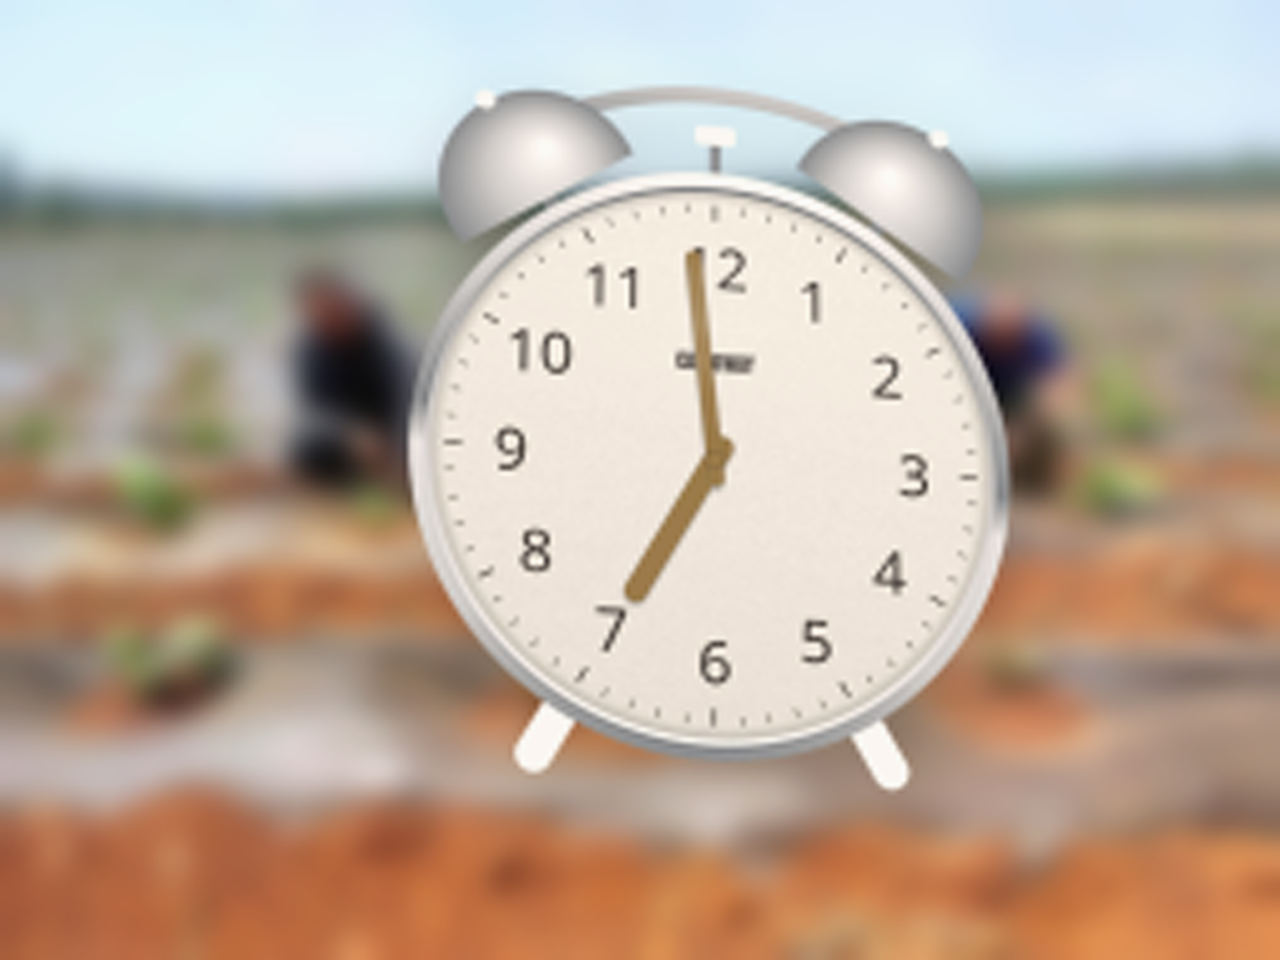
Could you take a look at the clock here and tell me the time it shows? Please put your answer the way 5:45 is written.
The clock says 6:59
